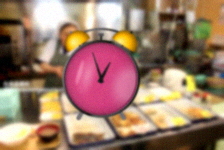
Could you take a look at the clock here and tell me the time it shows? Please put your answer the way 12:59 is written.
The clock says 12:57
